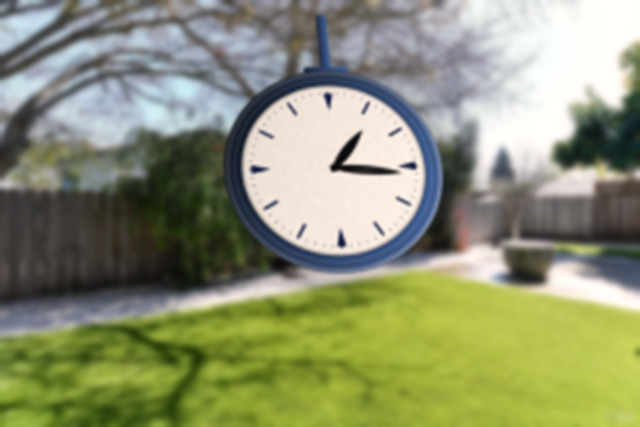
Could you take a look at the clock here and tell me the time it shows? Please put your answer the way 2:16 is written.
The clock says 1:16
